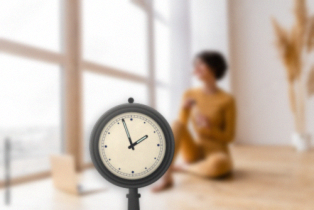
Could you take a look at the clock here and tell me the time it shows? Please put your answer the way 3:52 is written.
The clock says 1:57
